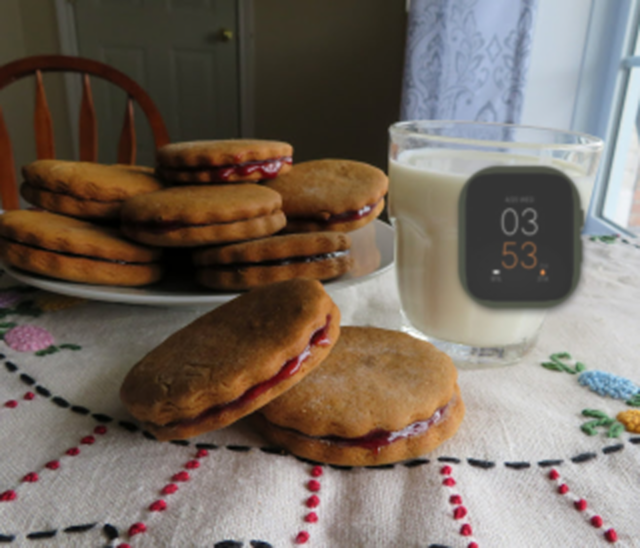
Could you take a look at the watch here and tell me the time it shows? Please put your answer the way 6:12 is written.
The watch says 3:53
